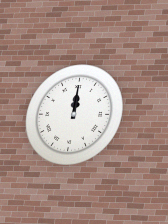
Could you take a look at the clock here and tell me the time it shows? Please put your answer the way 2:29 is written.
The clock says 12:00
